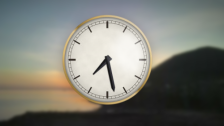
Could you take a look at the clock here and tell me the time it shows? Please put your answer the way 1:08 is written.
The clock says 7:28
